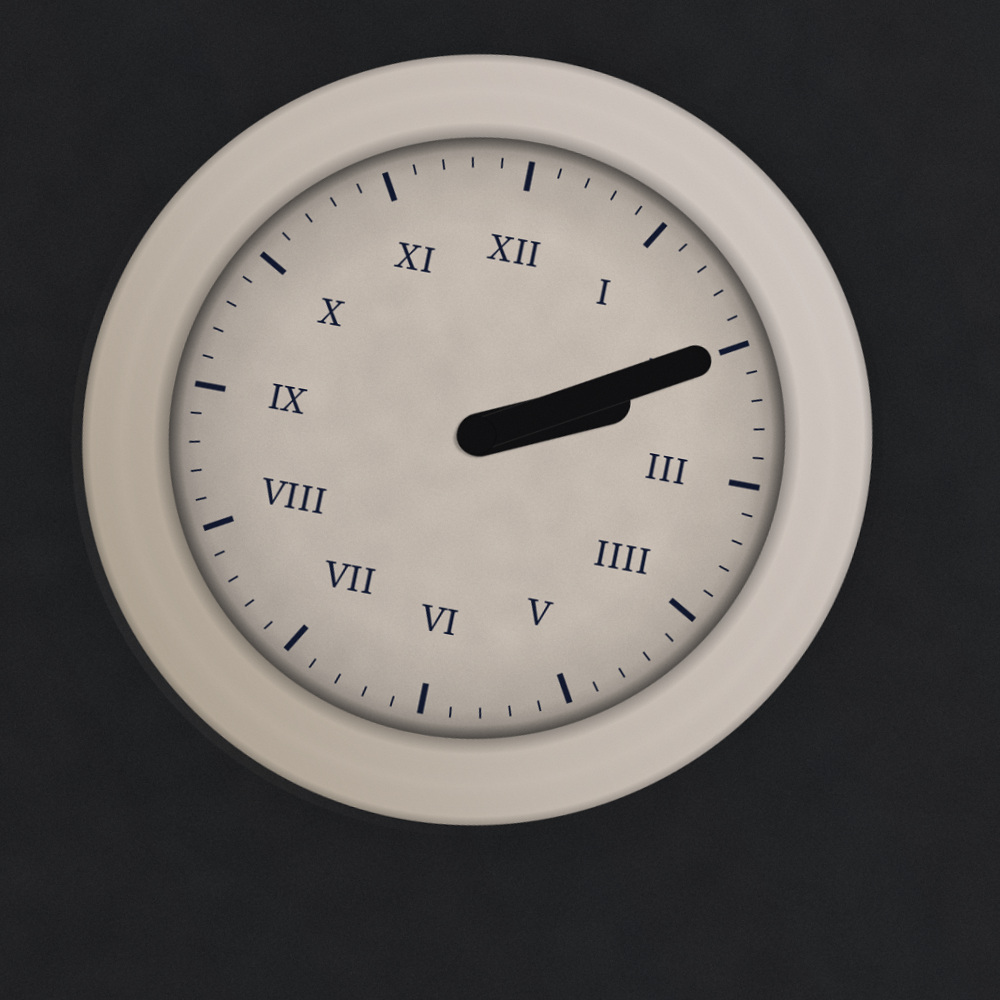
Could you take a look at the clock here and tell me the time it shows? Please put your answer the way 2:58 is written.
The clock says 2:10
